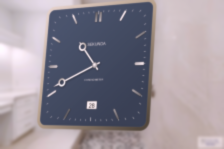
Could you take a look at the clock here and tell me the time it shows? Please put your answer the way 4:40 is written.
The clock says 10:41
